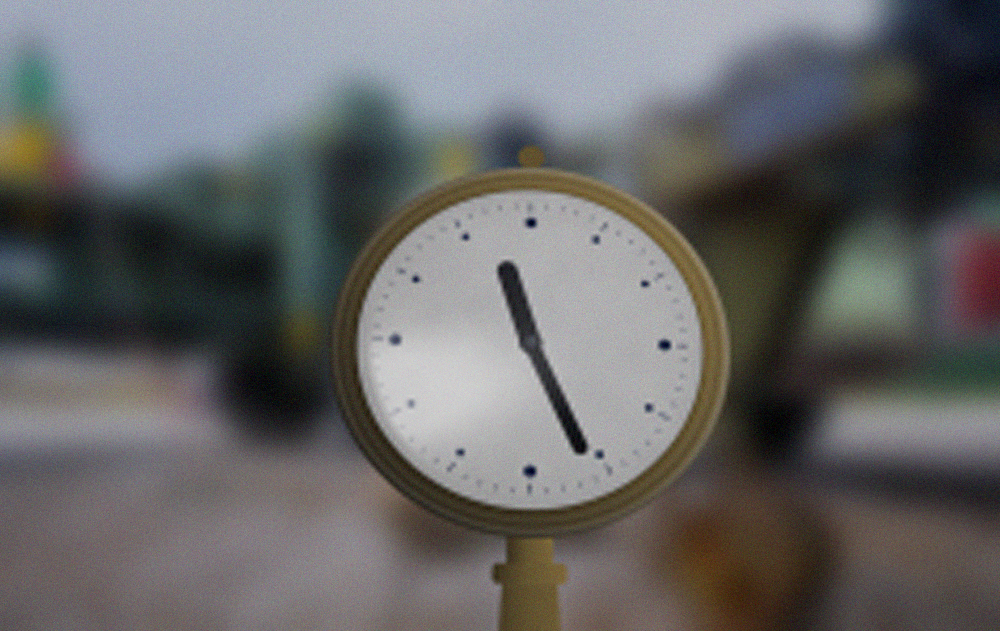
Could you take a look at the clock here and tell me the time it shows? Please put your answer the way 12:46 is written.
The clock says 11:26
